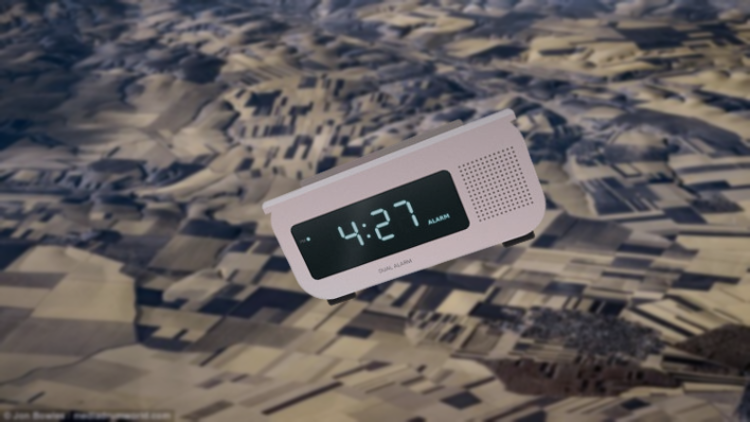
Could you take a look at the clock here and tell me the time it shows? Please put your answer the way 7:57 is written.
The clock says 4:27
